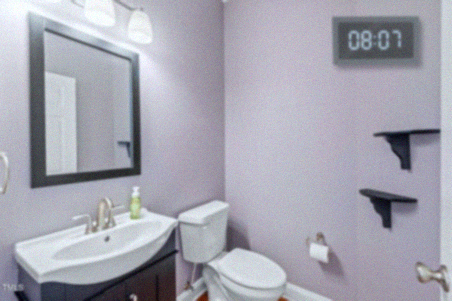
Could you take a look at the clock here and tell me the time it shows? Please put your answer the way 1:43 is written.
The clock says 8:07
